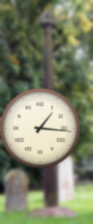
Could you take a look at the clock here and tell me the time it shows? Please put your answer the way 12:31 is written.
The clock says 1:16
